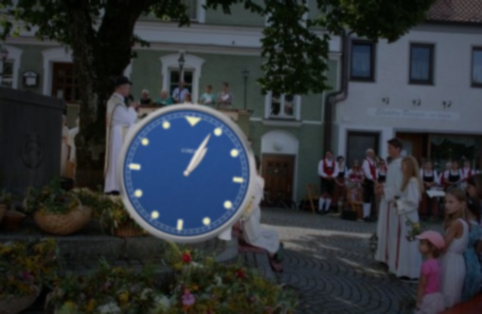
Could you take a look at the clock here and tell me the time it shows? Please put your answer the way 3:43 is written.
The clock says 1:04
